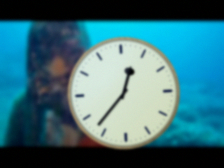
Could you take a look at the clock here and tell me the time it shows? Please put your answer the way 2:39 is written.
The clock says 12:37
